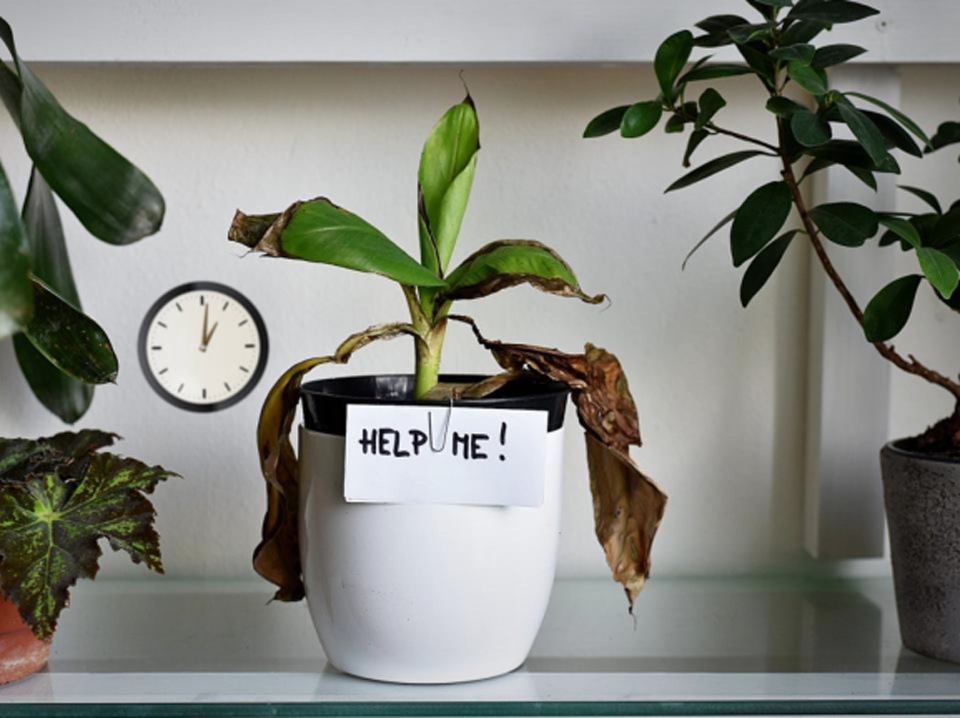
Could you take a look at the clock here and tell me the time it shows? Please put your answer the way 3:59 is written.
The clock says 1:01
